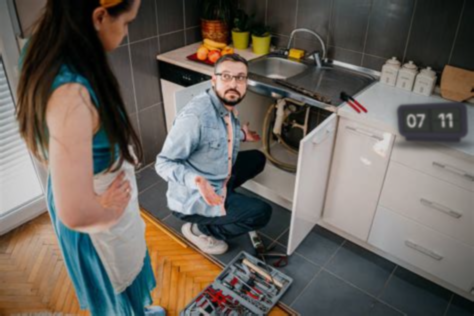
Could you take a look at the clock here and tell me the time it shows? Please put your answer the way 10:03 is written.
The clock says 7:11
